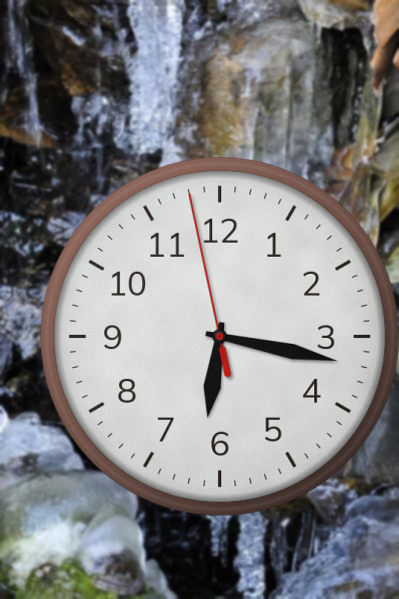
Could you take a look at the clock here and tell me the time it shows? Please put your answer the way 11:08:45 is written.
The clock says 6:16:58
